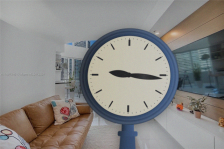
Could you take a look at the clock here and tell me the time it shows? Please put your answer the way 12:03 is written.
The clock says 9:16
